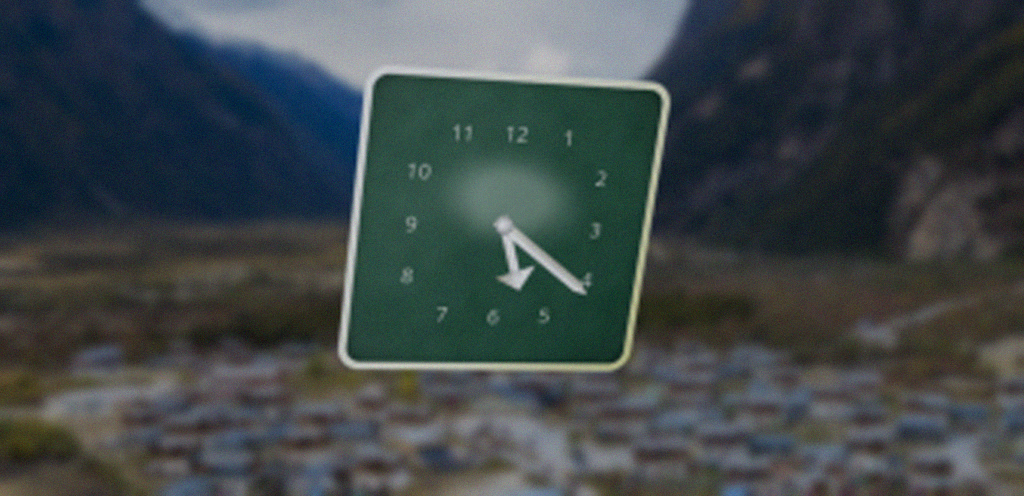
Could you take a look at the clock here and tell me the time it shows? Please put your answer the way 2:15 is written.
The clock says 5:21
